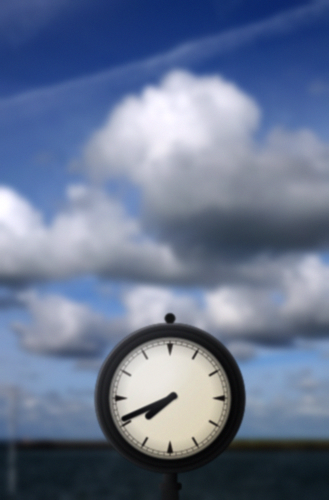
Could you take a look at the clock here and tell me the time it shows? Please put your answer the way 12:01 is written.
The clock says 7:41
